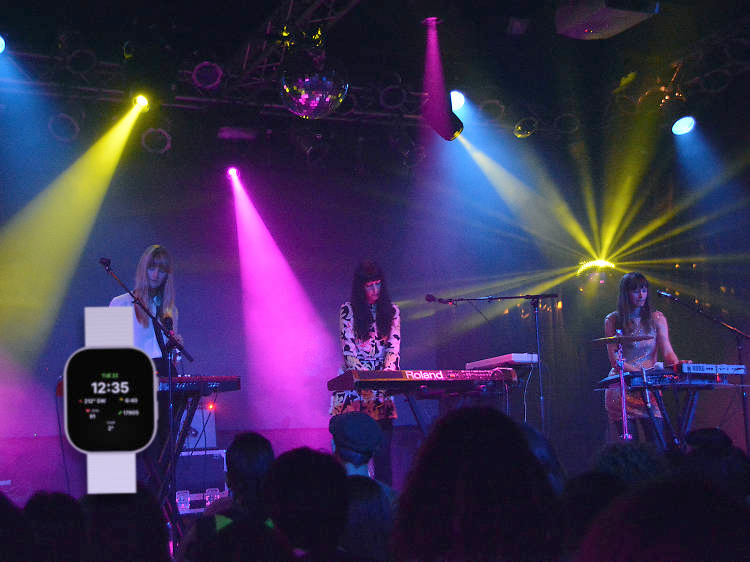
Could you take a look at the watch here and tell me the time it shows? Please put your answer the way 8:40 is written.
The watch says 12:35
